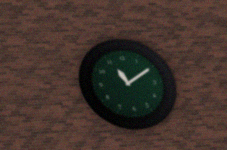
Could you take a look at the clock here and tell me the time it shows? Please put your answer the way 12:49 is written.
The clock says 11:10
